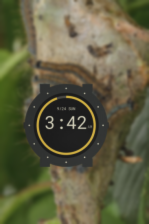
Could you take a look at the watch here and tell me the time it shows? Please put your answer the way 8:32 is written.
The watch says 3:42
